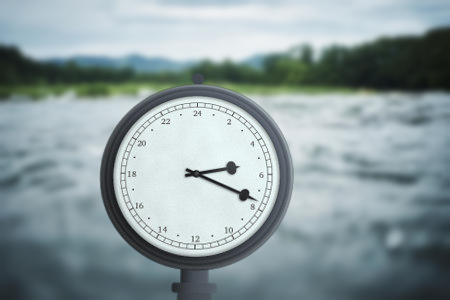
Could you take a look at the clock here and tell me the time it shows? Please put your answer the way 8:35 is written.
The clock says 5:19
